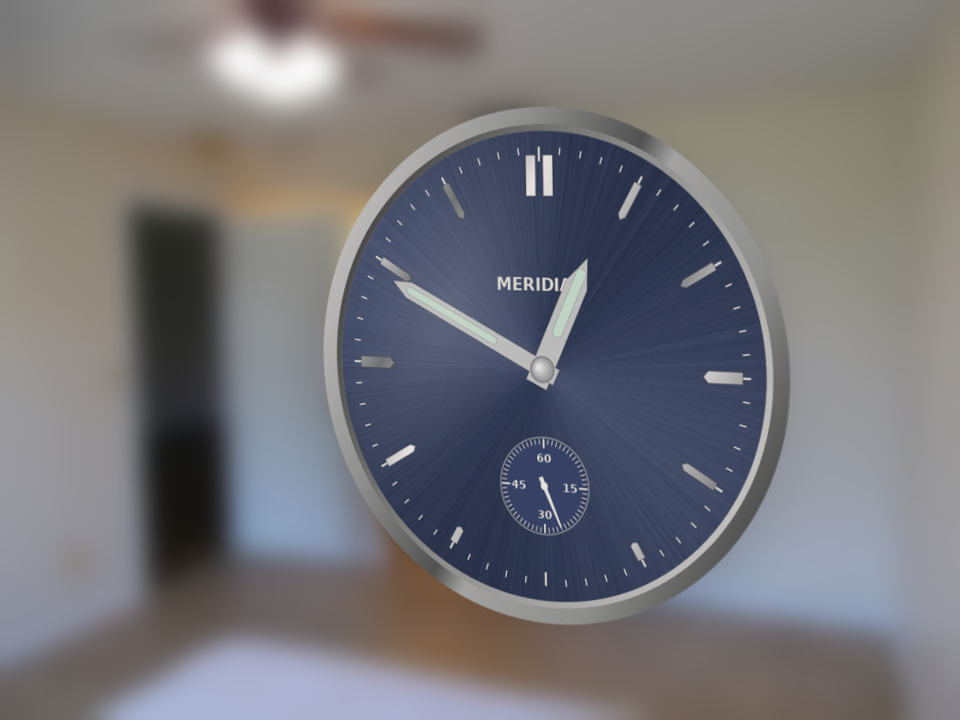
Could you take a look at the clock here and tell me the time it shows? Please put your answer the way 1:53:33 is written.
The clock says 12:49:26
